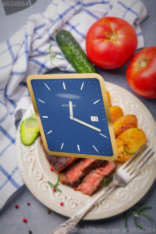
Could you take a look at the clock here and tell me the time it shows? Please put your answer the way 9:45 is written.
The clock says 12:19
